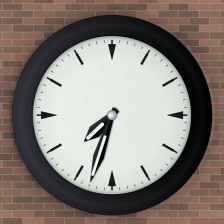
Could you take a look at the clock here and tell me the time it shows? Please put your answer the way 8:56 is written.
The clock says 7:33
